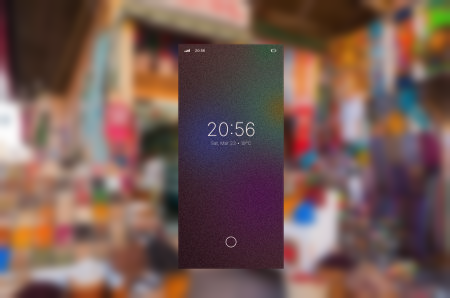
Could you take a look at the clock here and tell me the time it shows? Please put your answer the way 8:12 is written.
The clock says 20:56
